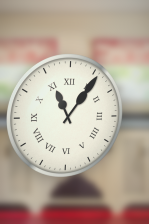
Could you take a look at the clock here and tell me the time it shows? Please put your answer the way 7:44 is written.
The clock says 11:06
